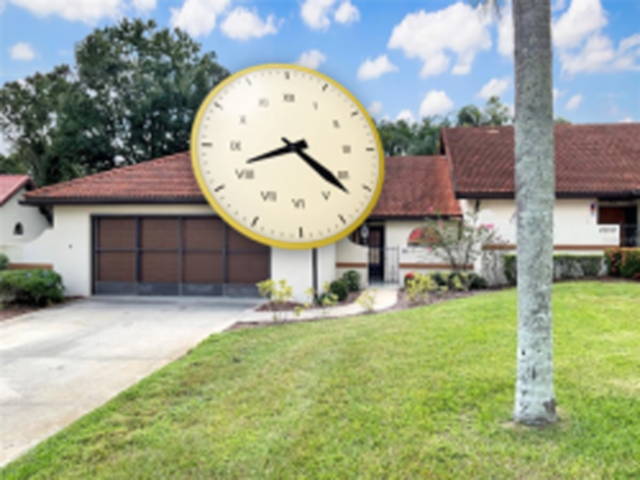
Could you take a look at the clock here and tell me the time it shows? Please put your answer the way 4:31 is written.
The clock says 8:22
